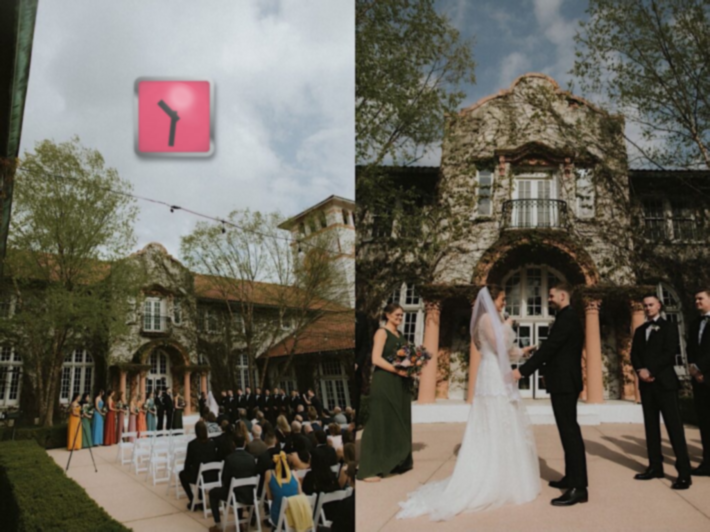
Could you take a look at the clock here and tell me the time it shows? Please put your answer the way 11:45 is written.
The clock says 10:31
